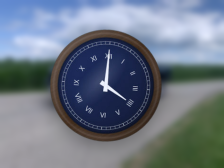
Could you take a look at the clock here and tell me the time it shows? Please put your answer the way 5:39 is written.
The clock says 4:00
